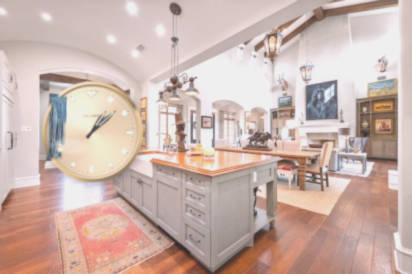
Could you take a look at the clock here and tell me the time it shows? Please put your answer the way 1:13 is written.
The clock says 1:08
